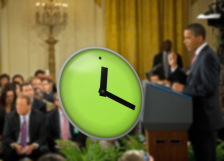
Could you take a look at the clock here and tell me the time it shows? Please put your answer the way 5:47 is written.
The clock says 12:19
